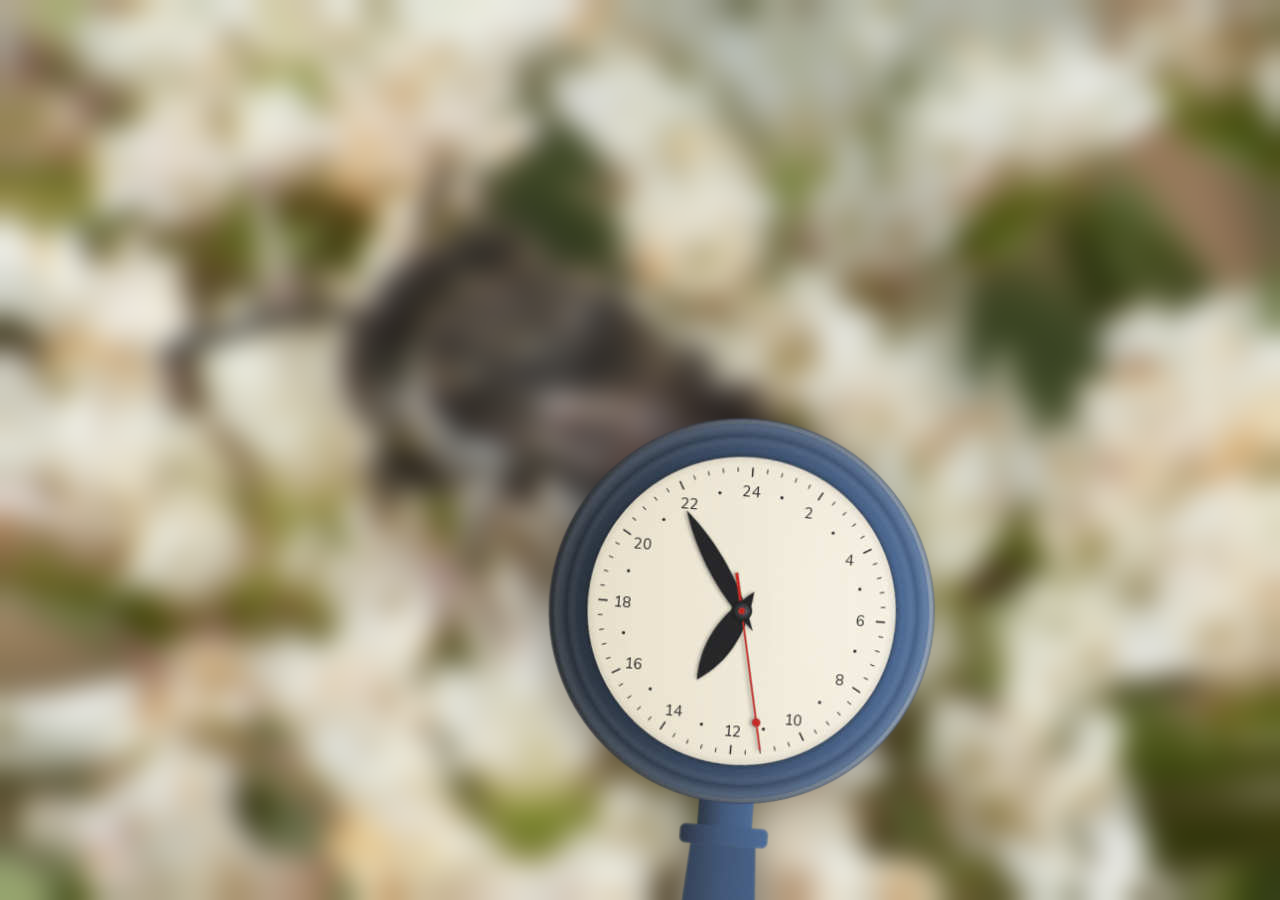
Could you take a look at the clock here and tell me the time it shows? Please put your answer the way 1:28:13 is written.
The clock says 13:54:28
